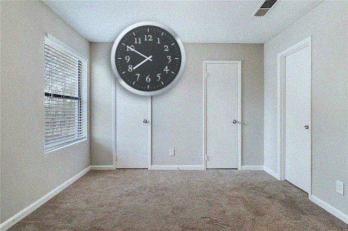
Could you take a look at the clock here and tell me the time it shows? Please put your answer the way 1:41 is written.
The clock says 7:50
